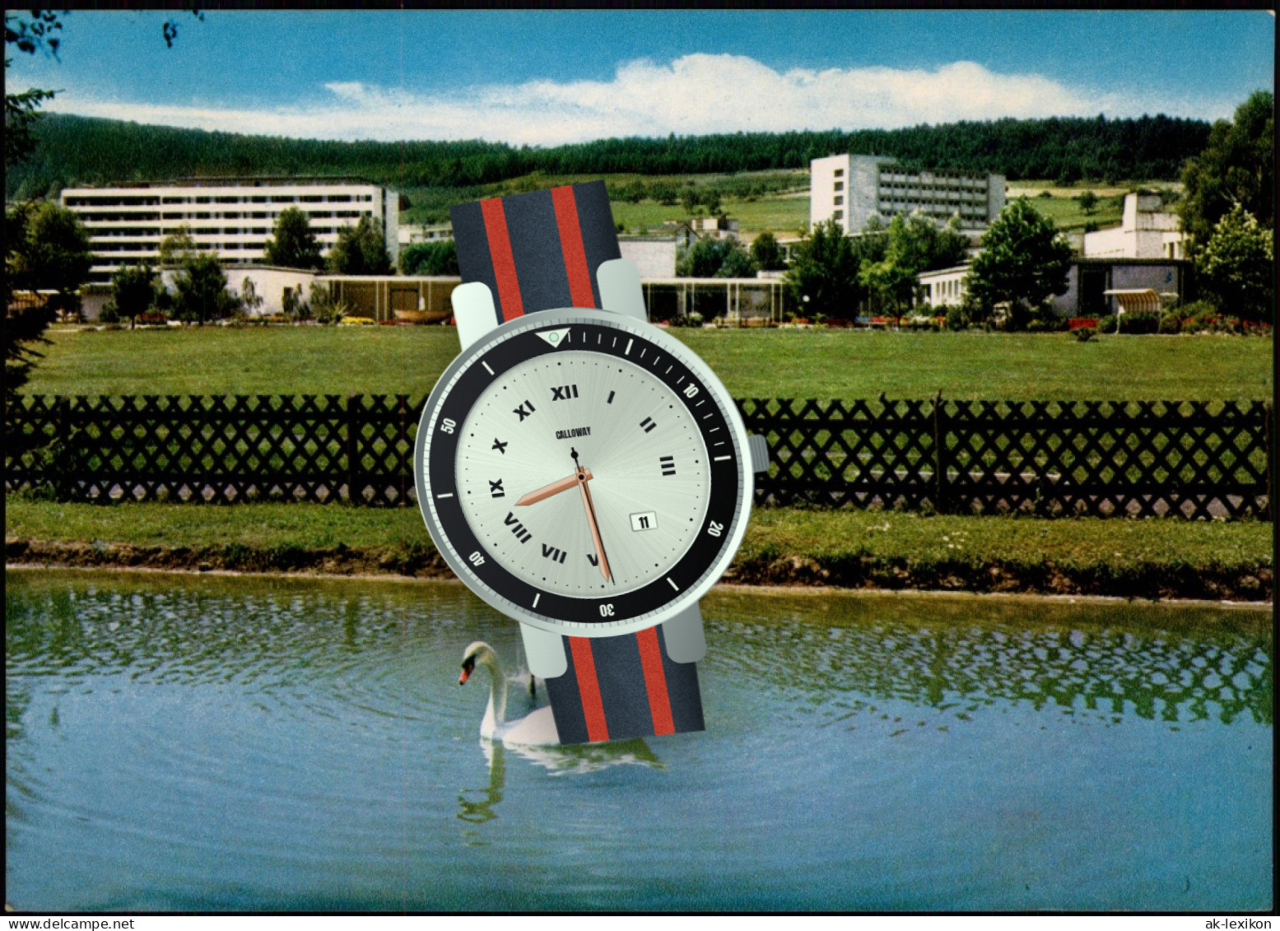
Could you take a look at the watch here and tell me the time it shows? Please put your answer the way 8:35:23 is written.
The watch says 8:29:29
